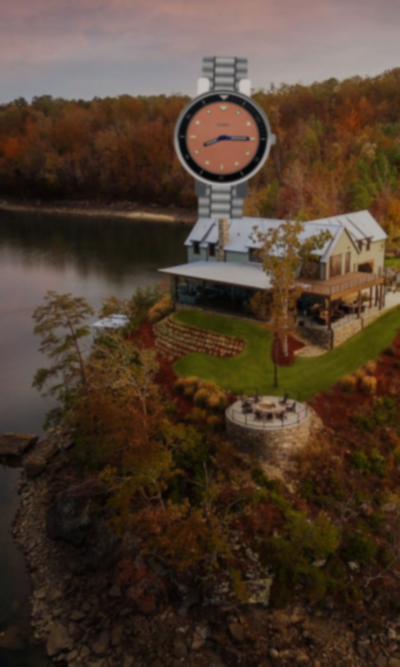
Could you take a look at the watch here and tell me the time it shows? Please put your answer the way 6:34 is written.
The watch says 8:15
